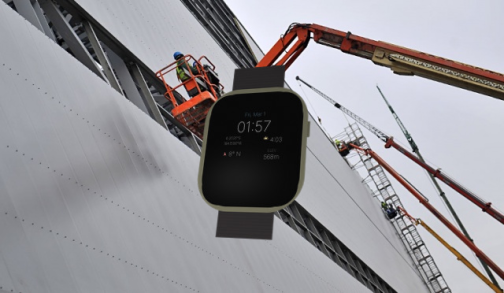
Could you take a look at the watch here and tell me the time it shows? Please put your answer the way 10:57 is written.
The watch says 1:57
